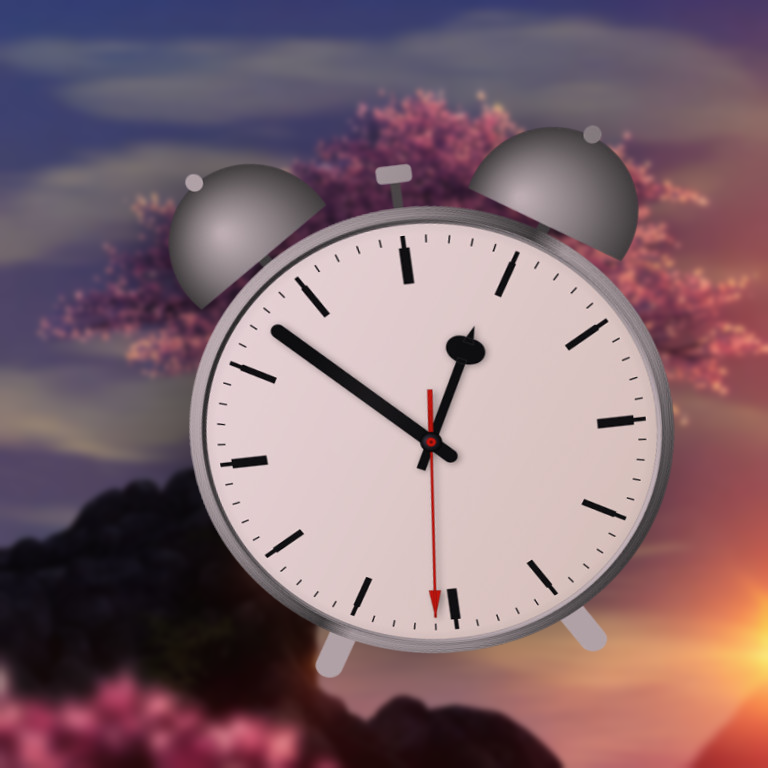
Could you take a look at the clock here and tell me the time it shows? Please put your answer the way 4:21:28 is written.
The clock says 12:52:31
